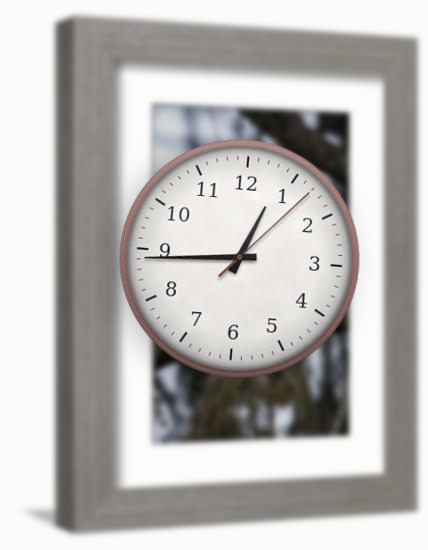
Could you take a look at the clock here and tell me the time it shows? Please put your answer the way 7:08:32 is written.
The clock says 12:44:07
